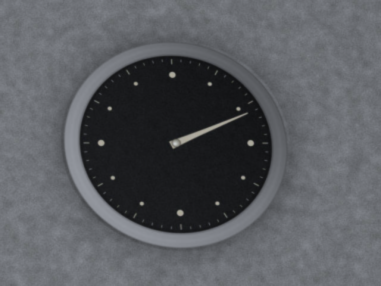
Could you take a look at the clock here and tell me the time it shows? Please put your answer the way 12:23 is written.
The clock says 2:11
